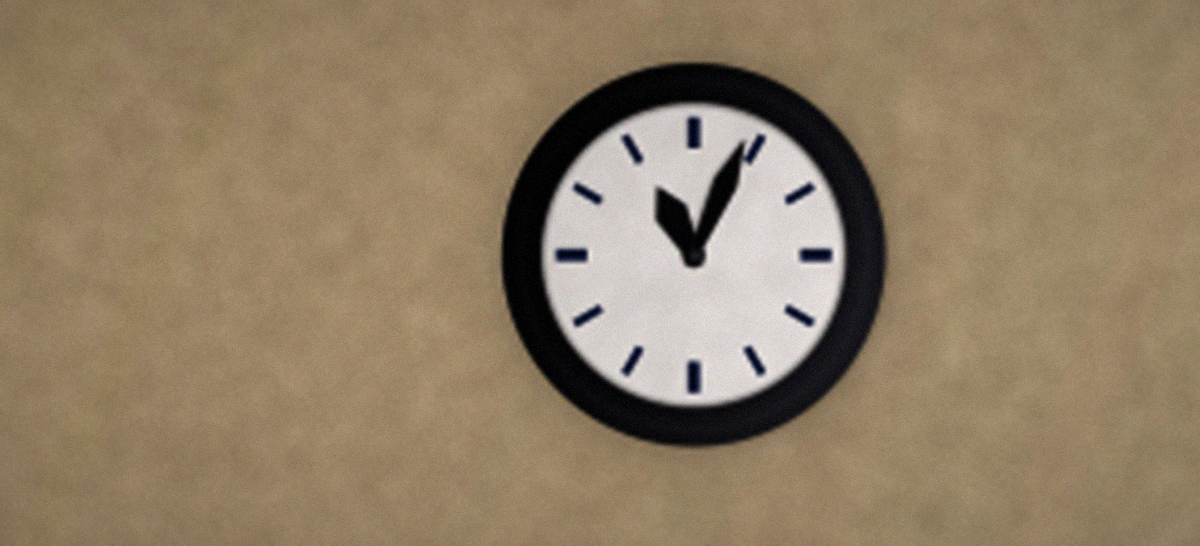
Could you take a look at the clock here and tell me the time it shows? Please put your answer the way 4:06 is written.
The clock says 11:04
